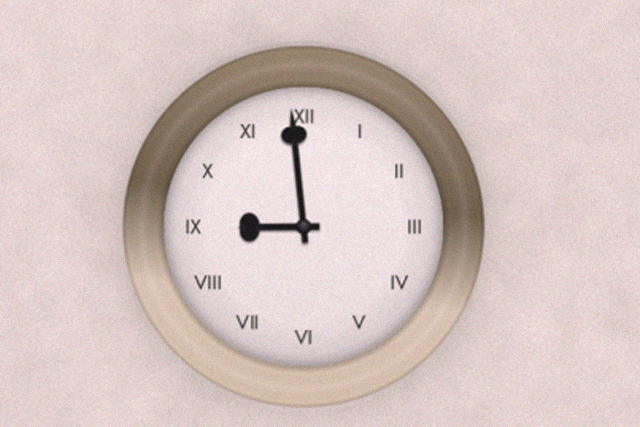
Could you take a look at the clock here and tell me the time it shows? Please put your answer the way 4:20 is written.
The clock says 8:59
